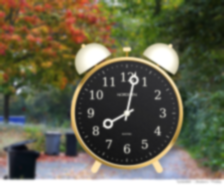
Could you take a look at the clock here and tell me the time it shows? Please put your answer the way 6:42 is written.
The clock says 8:02
